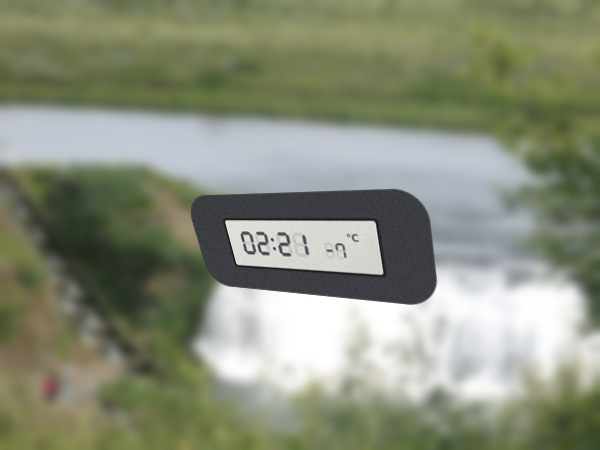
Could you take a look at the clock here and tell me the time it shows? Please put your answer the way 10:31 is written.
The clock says 2:21
